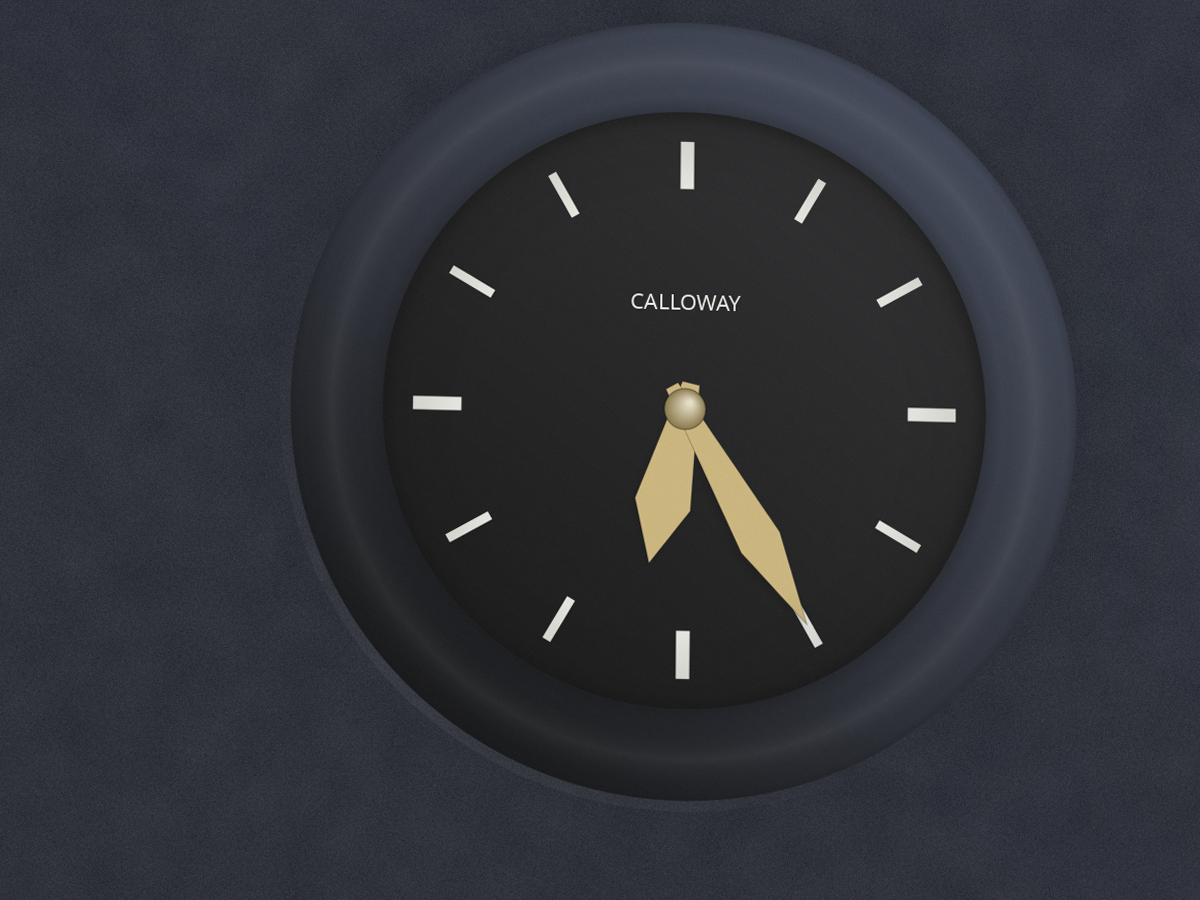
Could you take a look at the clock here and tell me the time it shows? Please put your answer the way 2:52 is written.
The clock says 6:25
